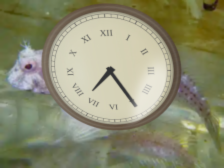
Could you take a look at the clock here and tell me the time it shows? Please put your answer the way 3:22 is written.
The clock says 7:25
